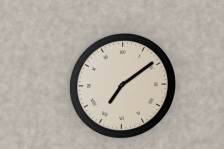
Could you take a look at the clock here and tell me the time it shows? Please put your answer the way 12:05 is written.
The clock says 7:09
